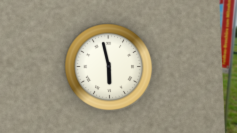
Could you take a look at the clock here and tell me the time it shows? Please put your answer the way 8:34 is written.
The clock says 5:58
